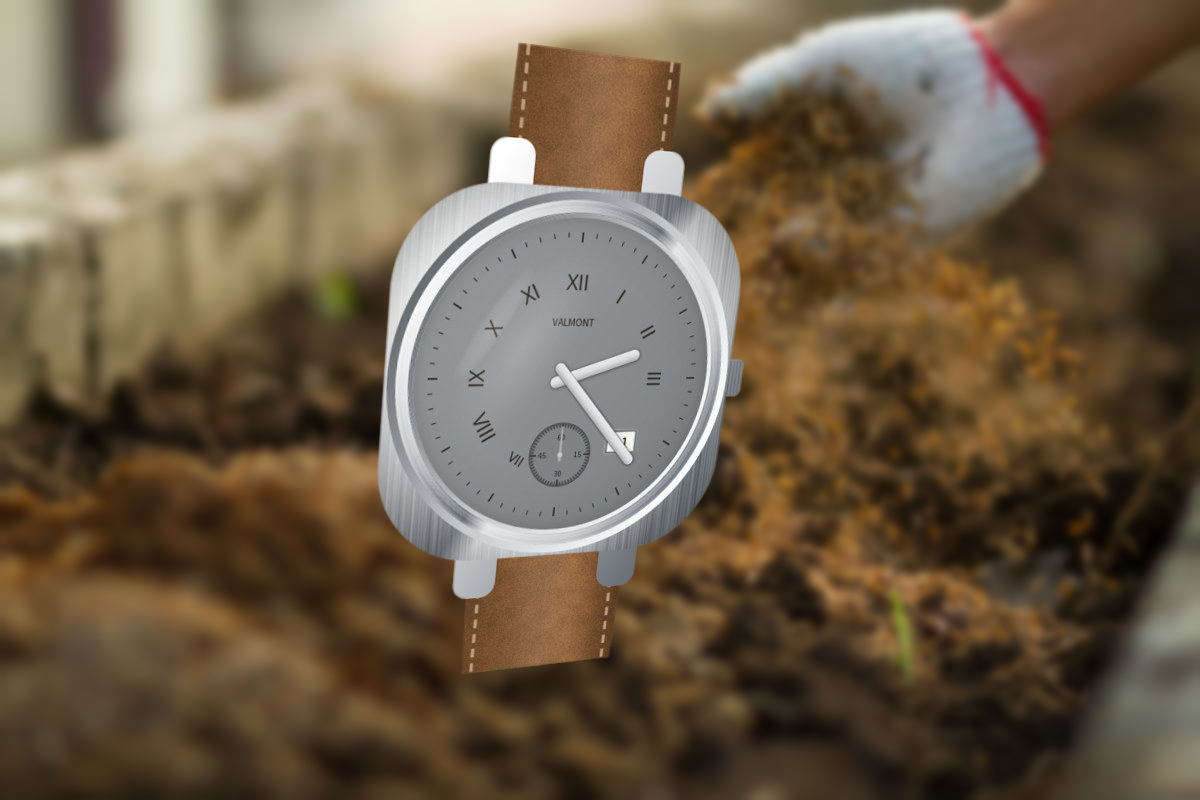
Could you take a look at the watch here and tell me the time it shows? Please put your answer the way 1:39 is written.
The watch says 2:23
